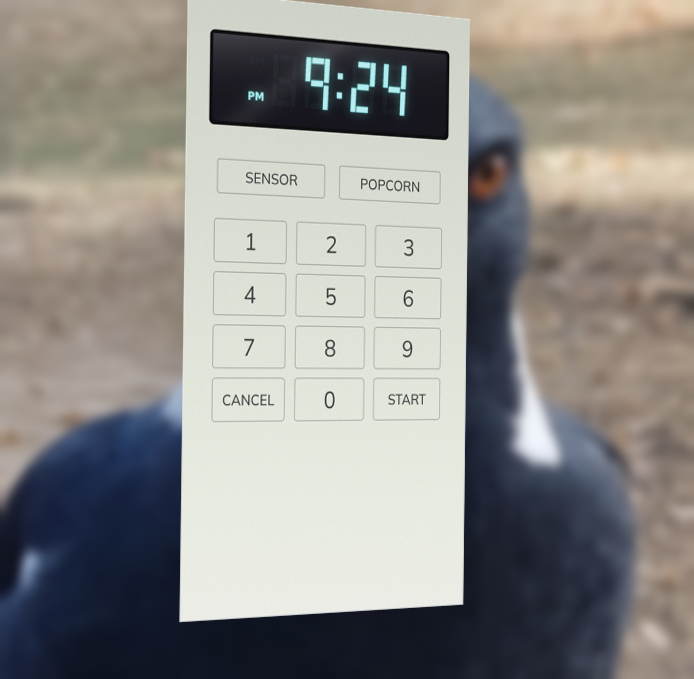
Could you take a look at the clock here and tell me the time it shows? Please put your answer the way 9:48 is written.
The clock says 9:24
